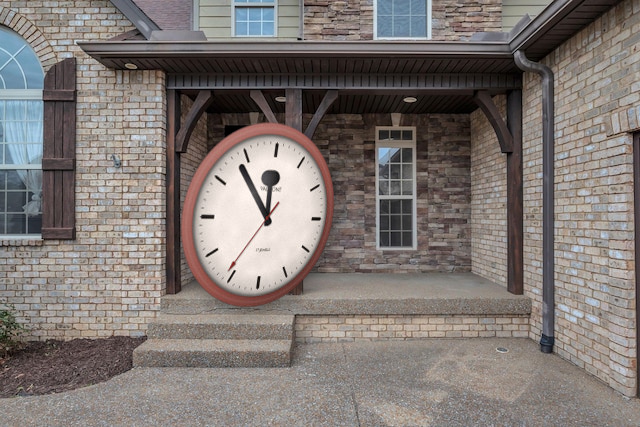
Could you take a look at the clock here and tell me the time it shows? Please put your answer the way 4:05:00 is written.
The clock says 11:53:36
